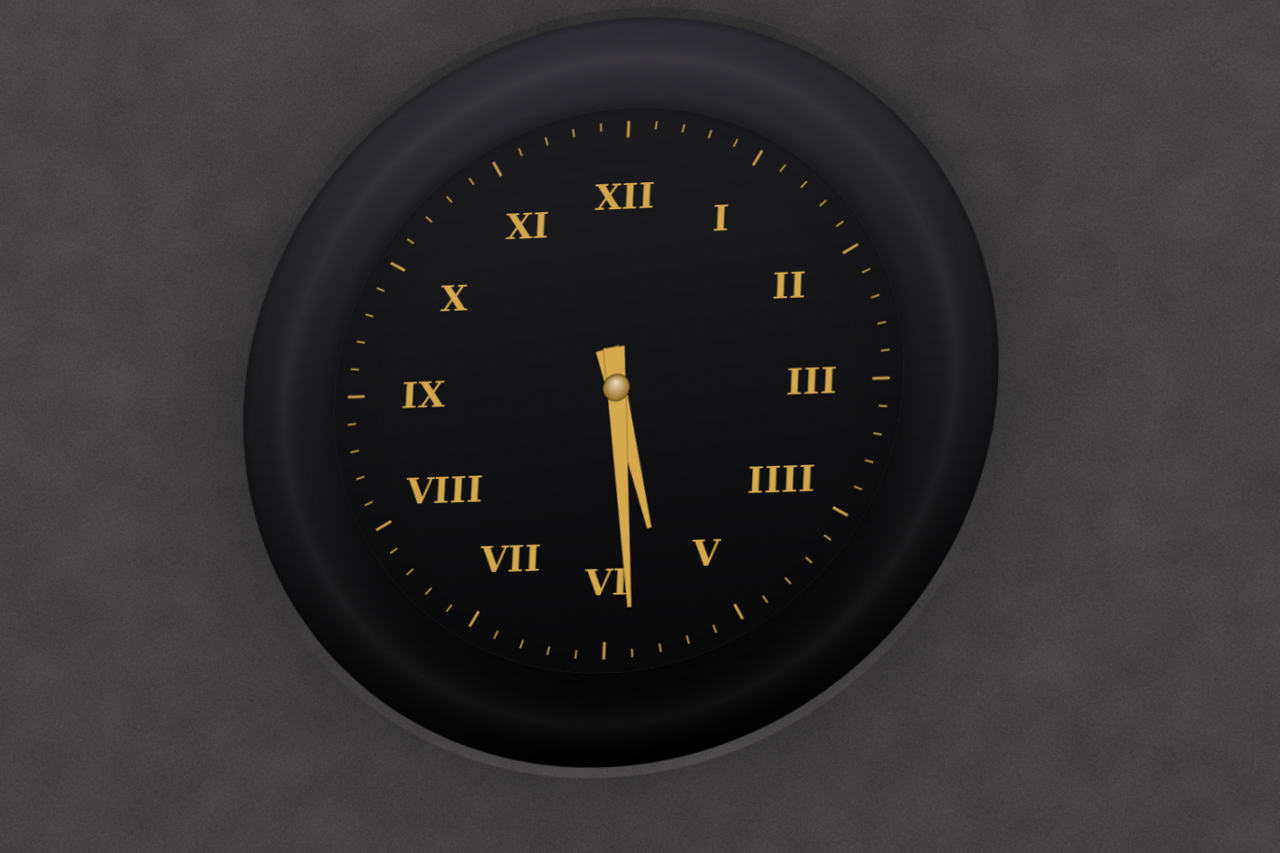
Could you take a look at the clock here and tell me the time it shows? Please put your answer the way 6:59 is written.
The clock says 5:29
